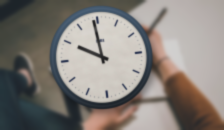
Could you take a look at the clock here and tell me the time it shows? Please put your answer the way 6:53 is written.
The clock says 9:59
